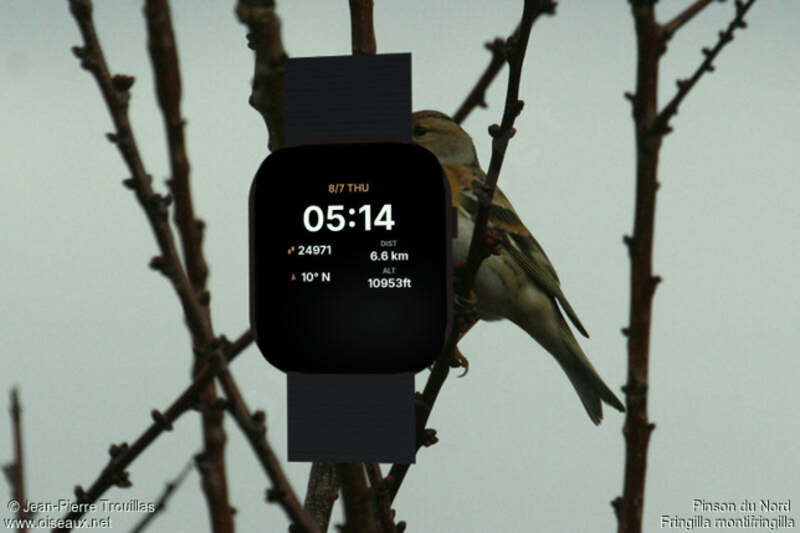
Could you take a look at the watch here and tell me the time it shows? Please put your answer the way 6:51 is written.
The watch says 5:14
